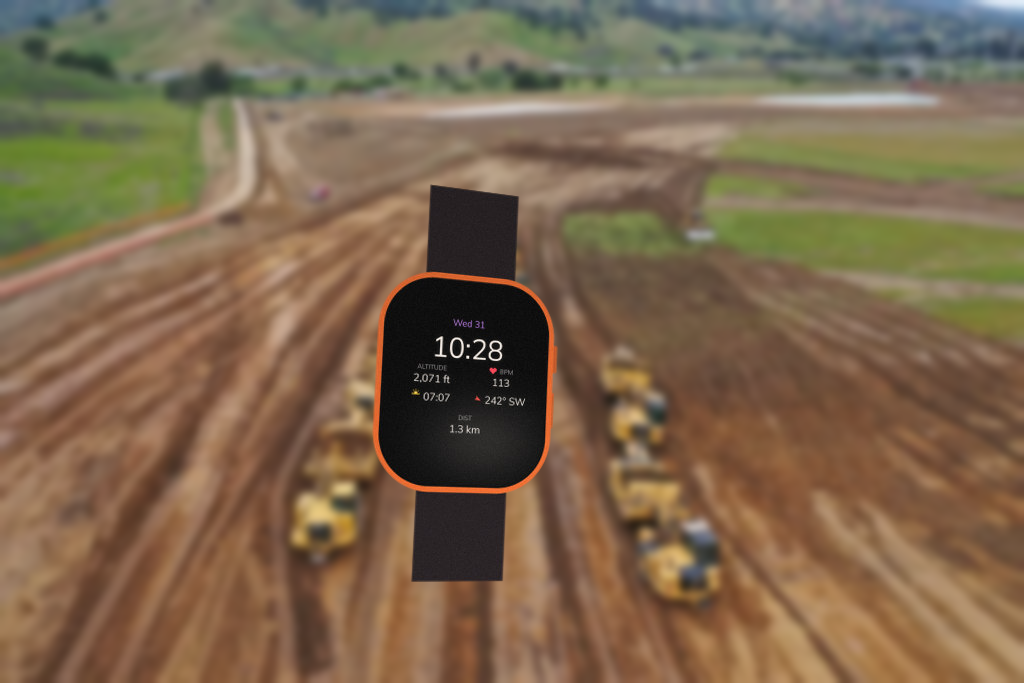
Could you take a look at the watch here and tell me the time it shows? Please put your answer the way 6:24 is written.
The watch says 10:28
